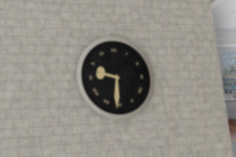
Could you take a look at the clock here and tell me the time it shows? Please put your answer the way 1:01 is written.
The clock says 9:31
